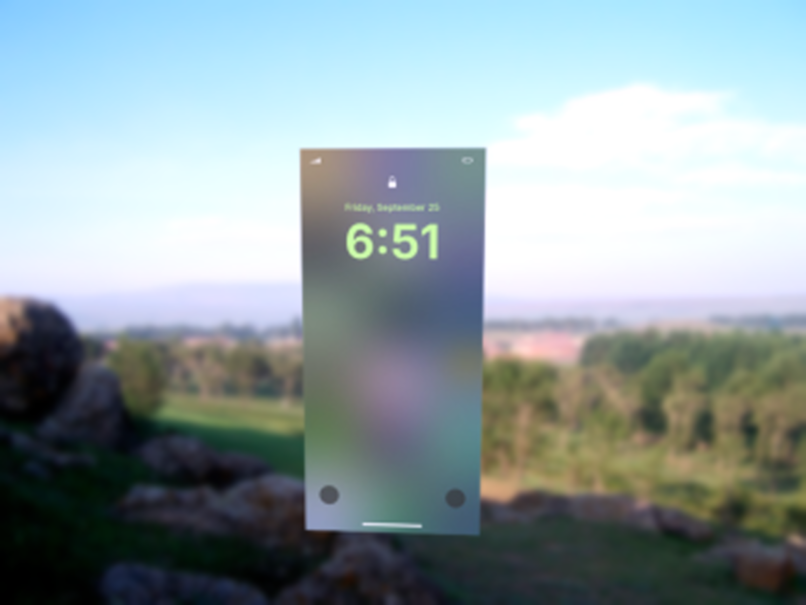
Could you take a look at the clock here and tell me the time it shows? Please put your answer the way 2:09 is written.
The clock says 6:51
